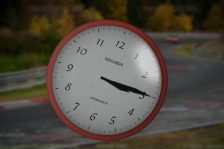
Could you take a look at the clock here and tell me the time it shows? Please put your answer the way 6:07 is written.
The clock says 3:15
